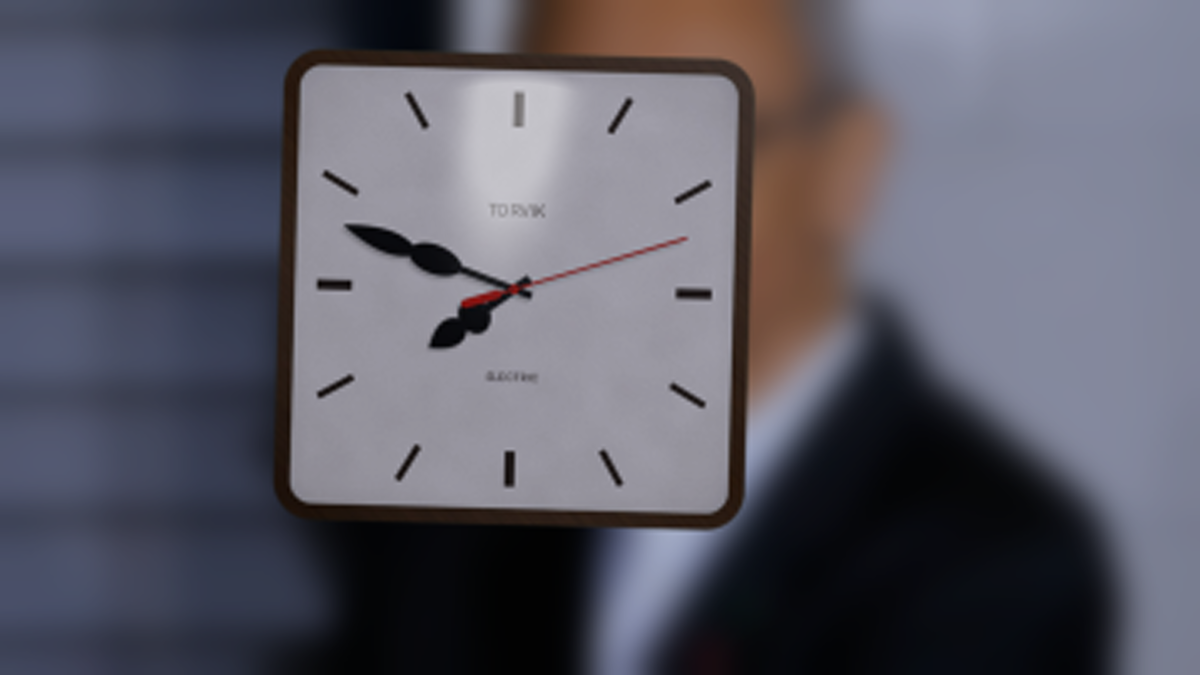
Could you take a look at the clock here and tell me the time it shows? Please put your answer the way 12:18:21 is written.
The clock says 7:48:12
